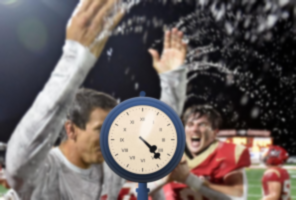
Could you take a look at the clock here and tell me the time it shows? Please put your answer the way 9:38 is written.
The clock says 4:23
